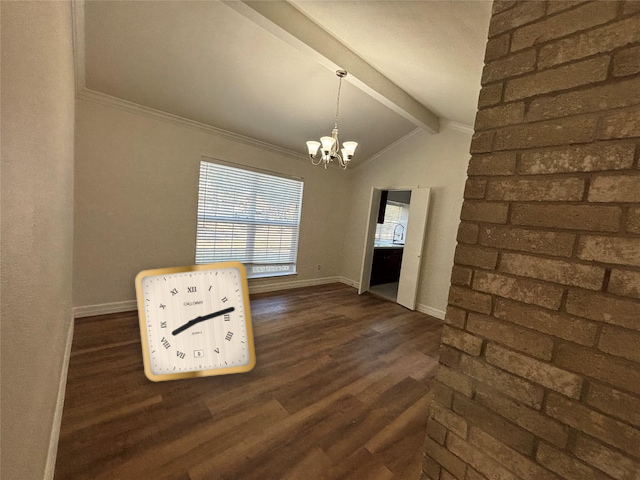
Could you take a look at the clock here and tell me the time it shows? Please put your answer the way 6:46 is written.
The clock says 8:13
